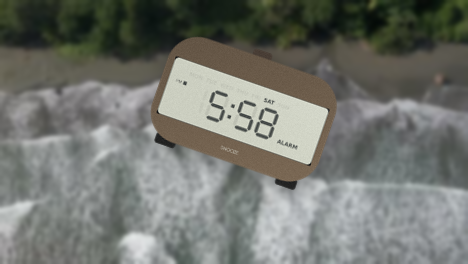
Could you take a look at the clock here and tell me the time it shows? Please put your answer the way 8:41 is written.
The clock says 5:58
